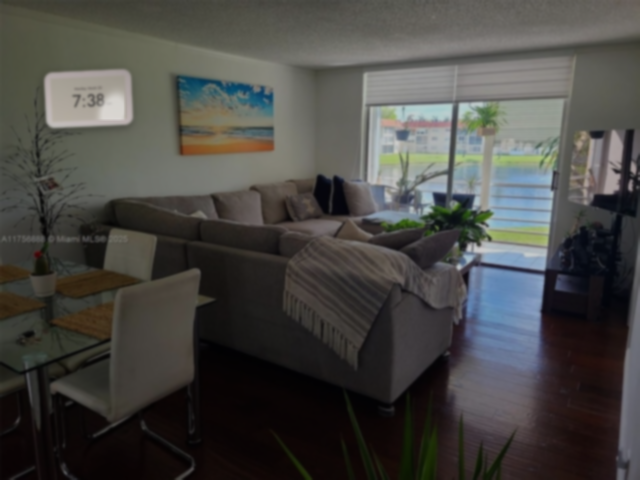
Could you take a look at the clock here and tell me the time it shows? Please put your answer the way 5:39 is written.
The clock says 7:38
